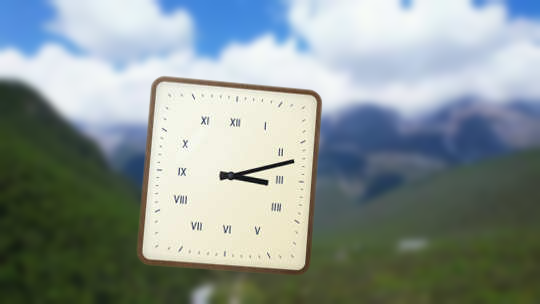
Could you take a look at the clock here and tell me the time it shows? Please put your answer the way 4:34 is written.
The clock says 3:12
